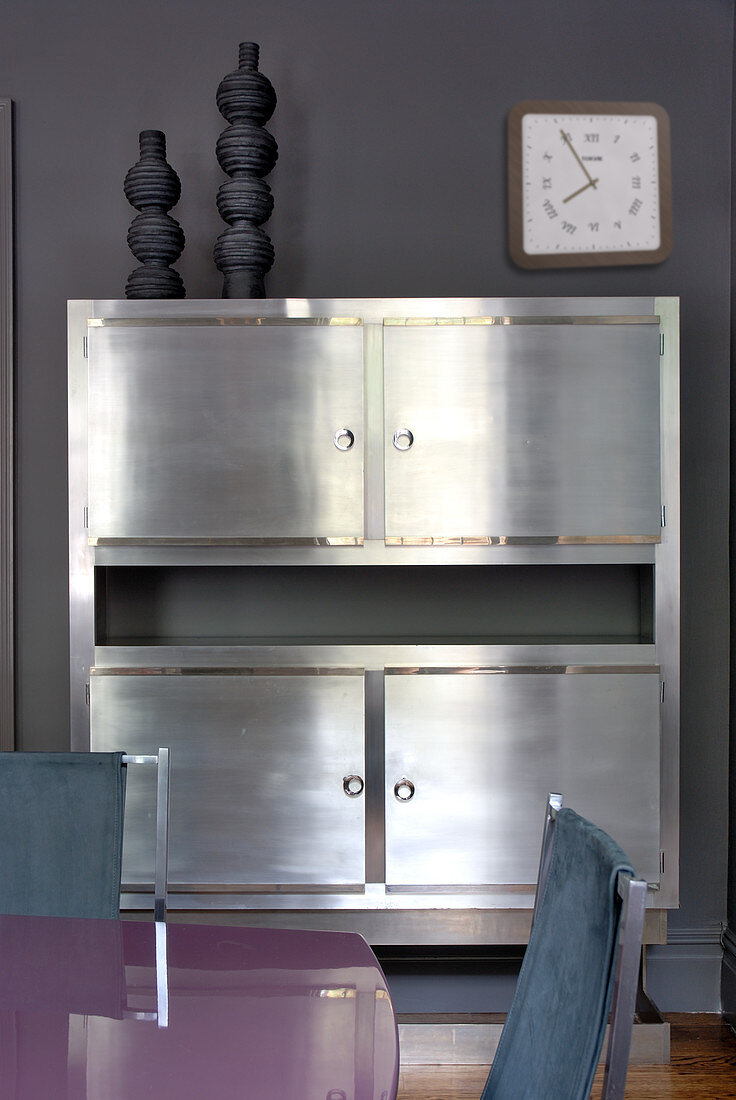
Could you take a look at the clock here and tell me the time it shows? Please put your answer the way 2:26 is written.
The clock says 7:55
